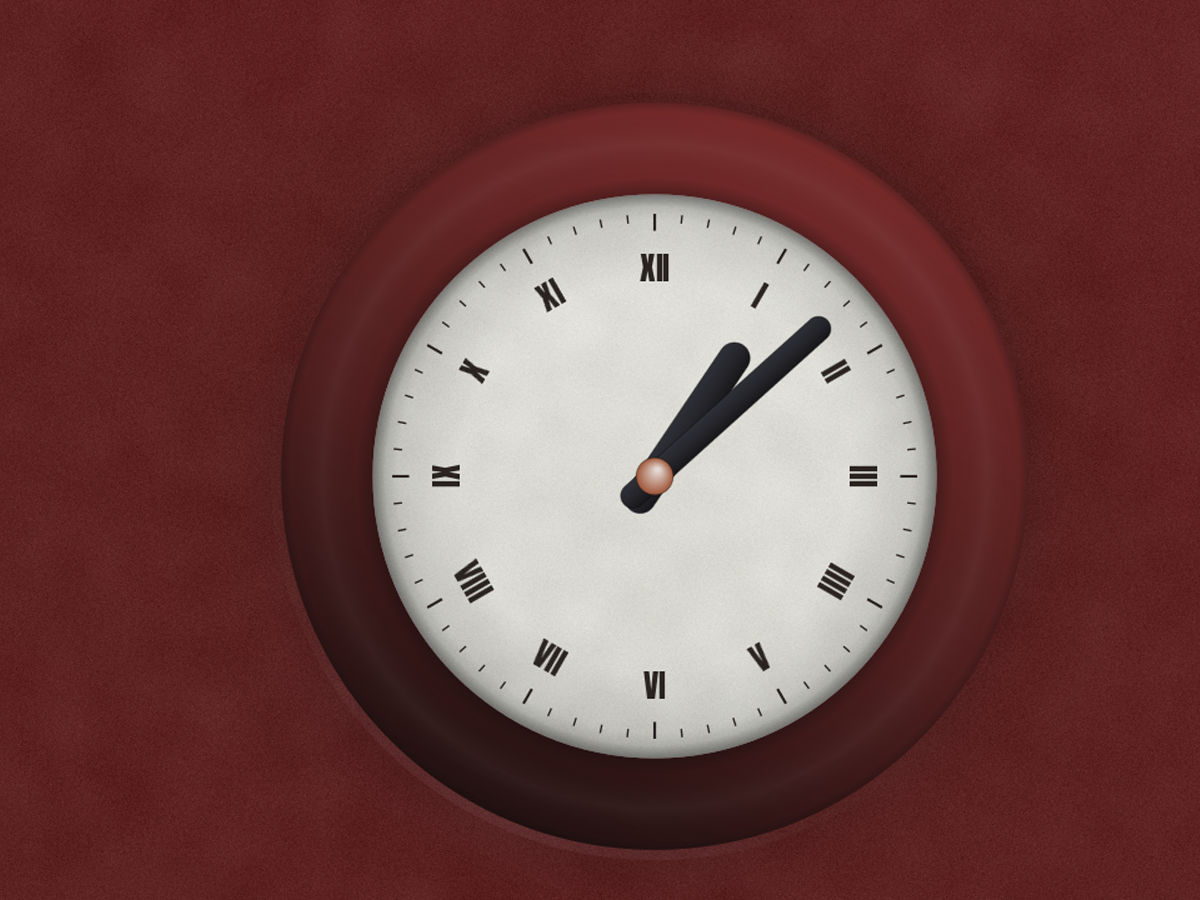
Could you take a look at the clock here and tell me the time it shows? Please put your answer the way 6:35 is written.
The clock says 1:08
